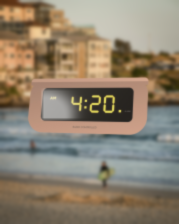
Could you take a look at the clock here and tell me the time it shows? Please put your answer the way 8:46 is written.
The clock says 4:20
